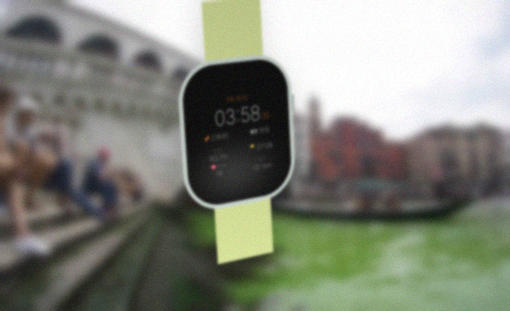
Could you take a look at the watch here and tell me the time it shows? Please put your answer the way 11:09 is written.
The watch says 3:58
